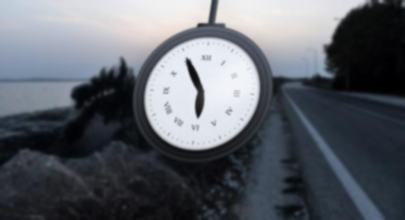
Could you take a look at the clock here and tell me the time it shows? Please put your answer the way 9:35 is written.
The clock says 5:55
